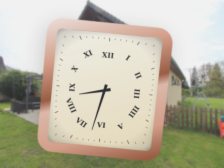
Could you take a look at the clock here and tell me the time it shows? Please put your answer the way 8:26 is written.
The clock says 8:32
